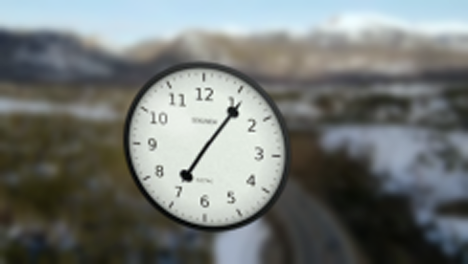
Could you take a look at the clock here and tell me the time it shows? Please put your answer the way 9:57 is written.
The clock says 7:06
